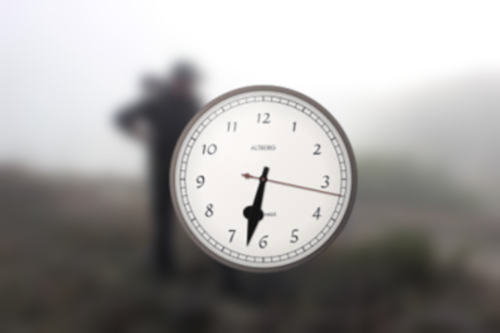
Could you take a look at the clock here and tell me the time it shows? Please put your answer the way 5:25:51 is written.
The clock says 6:32:17
